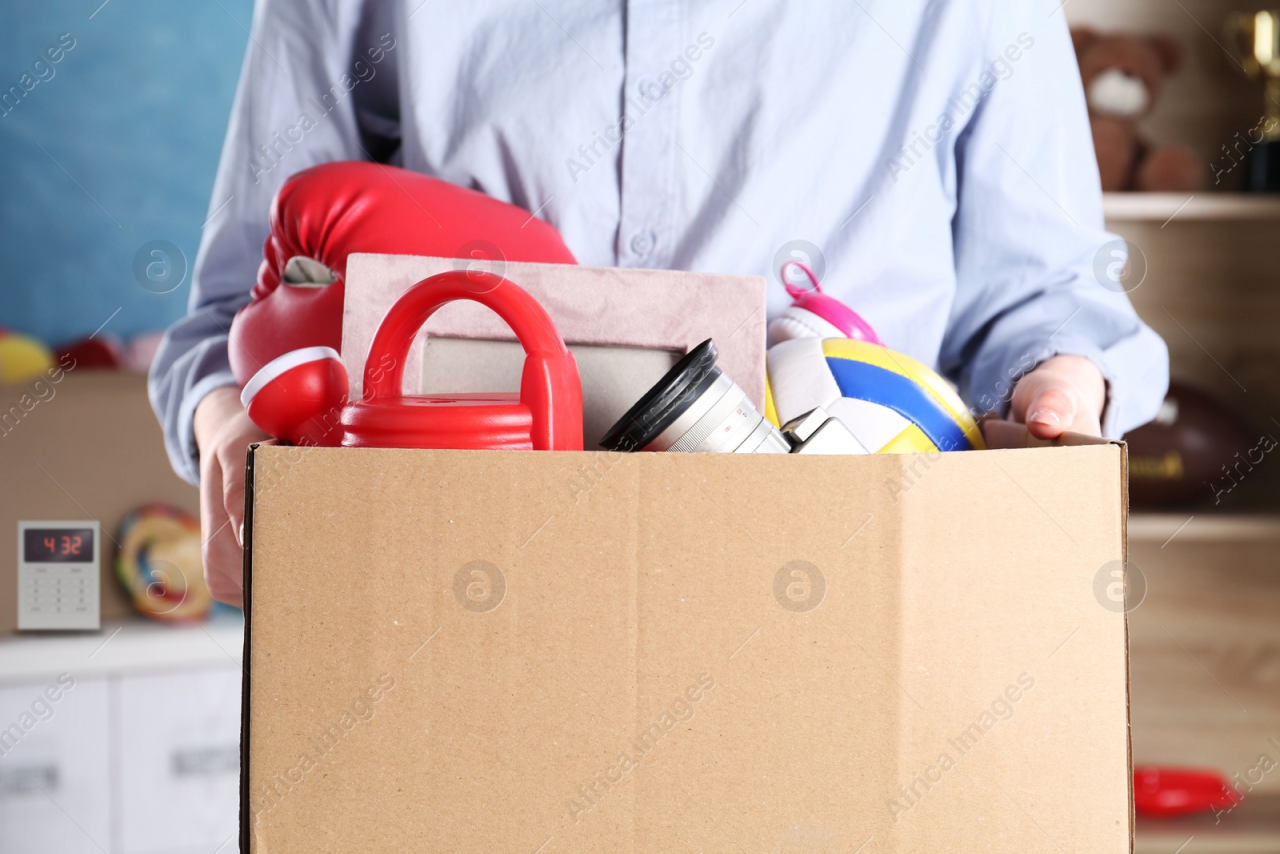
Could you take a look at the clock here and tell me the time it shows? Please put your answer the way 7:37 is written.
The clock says 4:32
